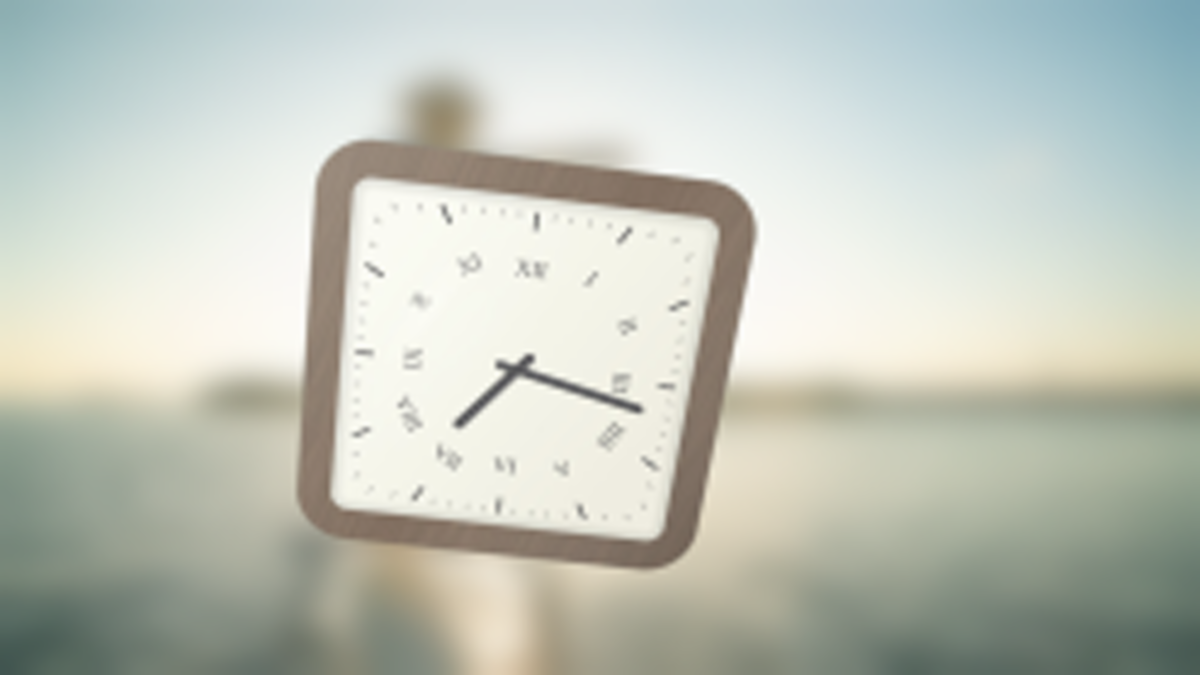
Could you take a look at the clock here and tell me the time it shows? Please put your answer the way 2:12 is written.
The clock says 7:17
